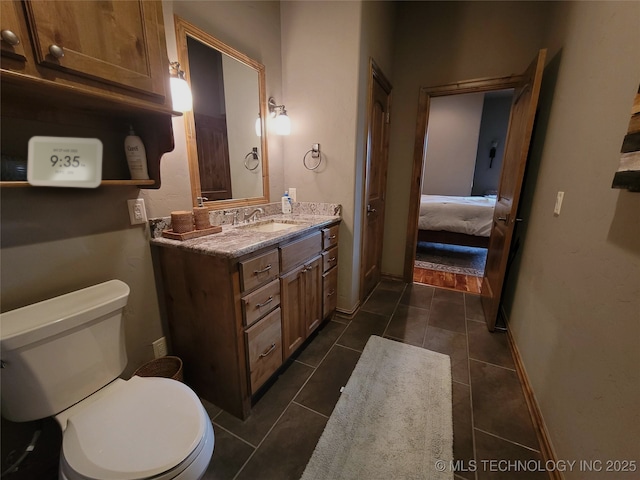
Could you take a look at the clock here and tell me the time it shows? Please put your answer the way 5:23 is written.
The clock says 9:35
